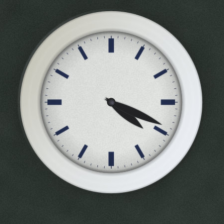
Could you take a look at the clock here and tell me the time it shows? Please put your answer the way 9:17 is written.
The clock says 4:19
